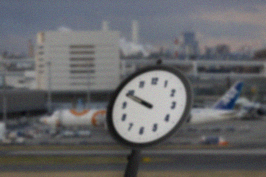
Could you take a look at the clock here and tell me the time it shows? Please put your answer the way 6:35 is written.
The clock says 9:49
